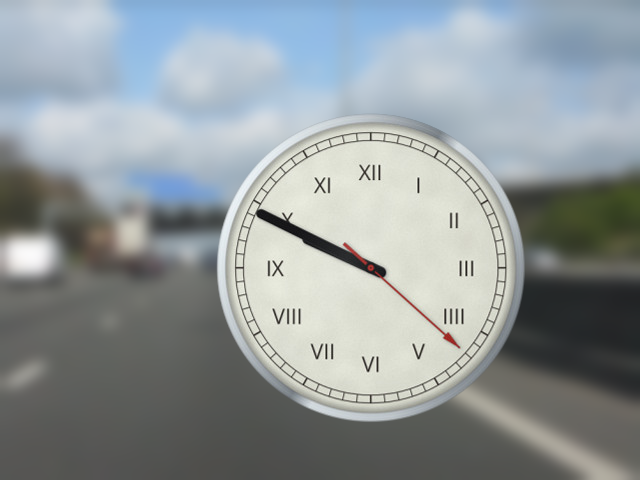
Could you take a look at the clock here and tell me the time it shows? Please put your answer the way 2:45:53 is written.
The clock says 9:49:22
